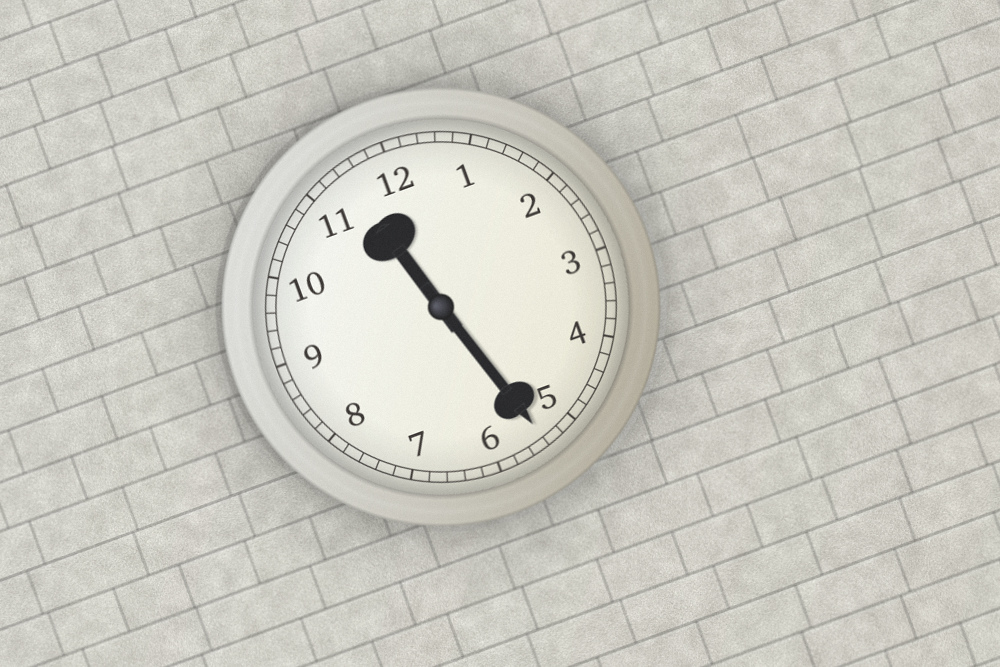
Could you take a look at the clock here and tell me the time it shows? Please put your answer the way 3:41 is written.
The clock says 11:27
